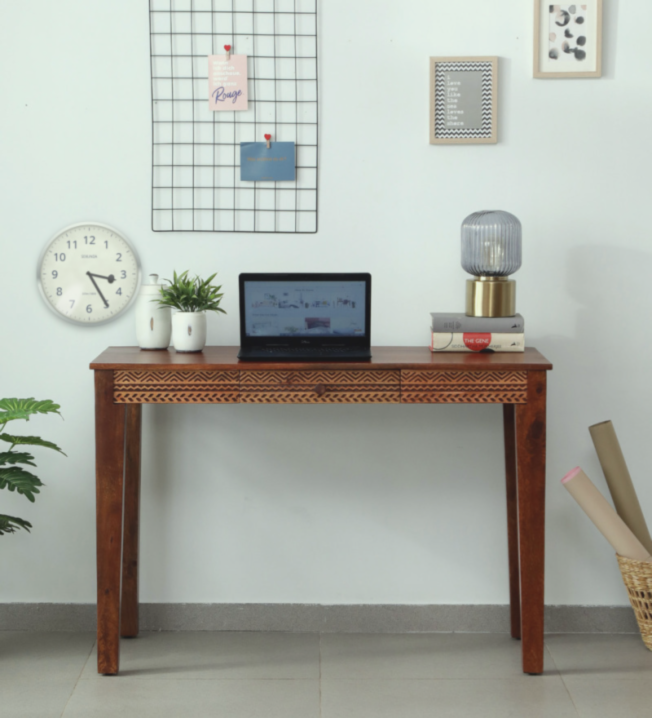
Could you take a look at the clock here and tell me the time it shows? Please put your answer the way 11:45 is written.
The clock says 3:25
